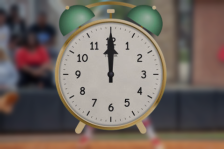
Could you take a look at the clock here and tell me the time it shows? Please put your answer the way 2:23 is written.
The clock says 12:00
